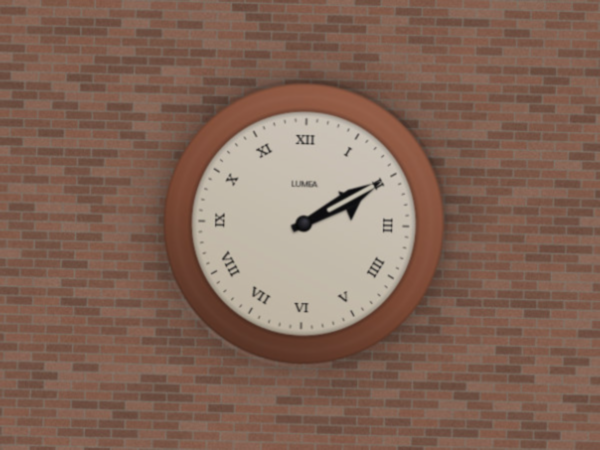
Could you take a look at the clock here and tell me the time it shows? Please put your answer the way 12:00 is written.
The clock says 2:10
